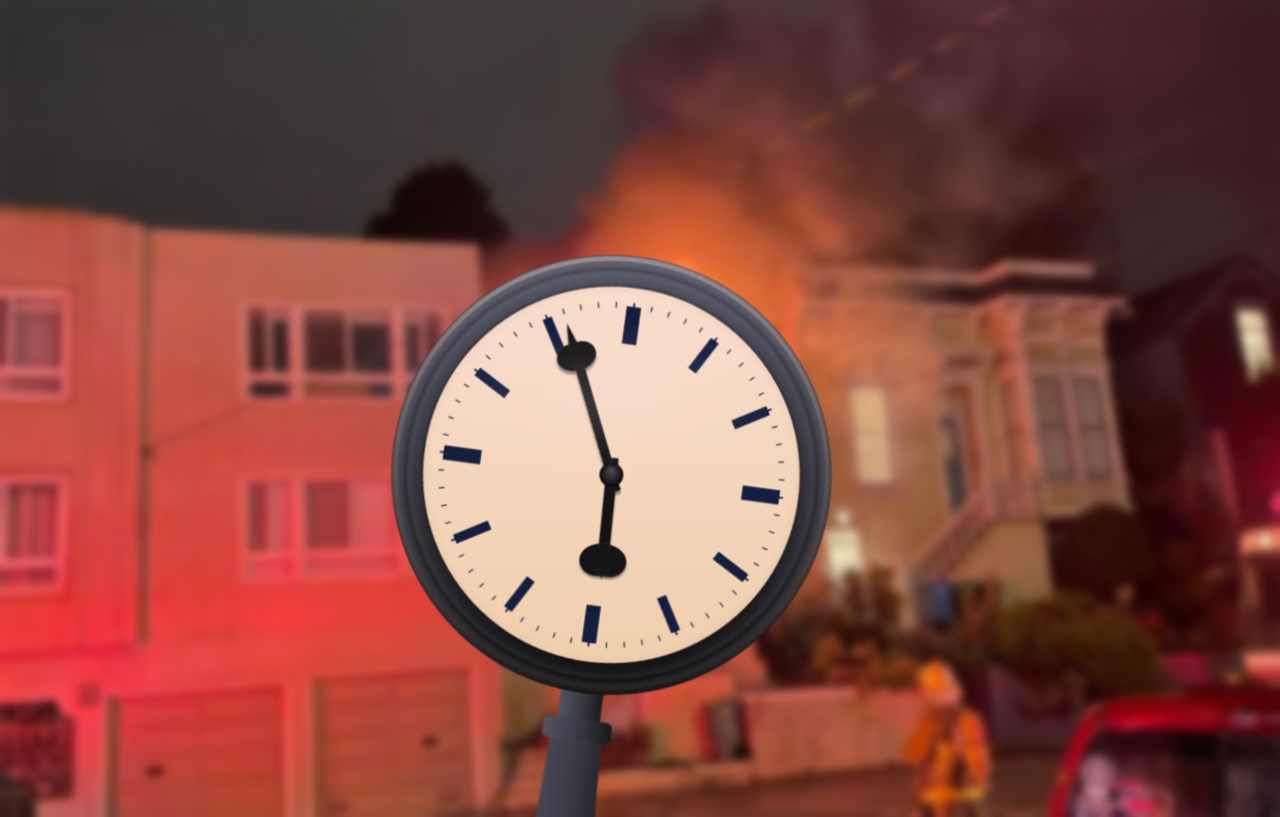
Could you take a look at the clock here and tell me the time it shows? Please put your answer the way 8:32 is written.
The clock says 5:56
